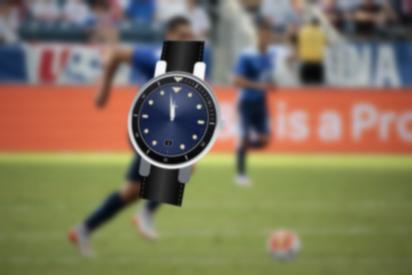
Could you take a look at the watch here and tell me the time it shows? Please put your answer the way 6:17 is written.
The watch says 11:58
